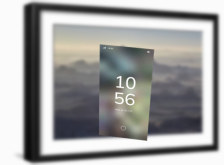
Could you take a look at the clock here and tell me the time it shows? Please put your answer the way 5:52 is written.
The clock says 10:56
